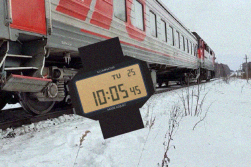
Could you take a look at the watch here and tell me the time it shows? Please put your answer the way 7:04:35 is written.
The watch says 10:05:45
